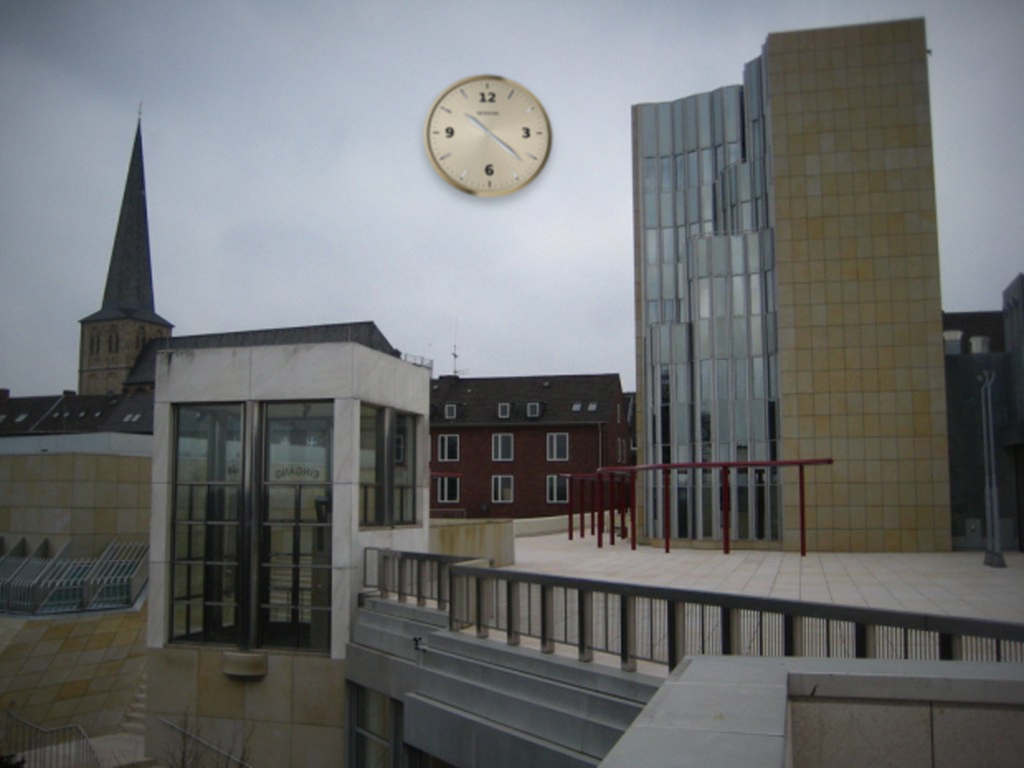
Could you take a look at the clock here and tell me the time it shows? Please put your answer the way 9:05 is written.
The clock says 10:22
